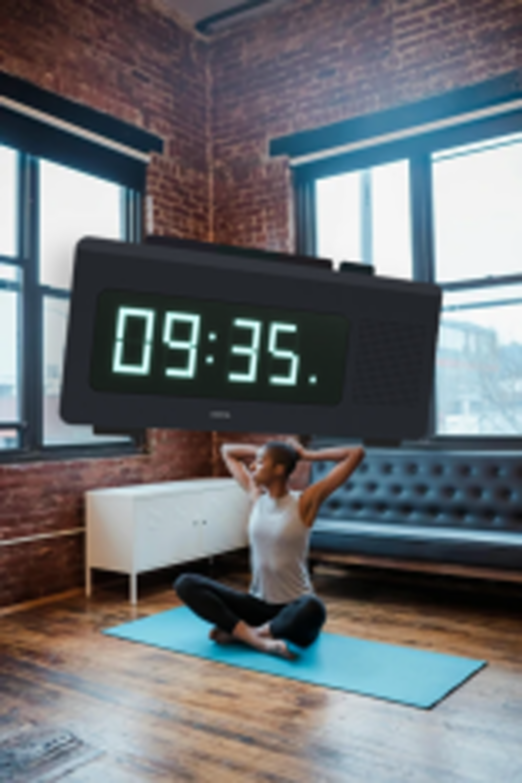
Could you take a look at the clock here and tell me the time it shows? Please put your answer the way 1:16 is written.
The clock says 9:35
